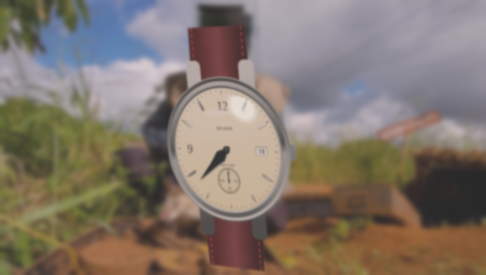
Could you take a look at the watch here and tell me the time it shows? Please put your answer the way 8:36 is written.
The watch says 7:38
